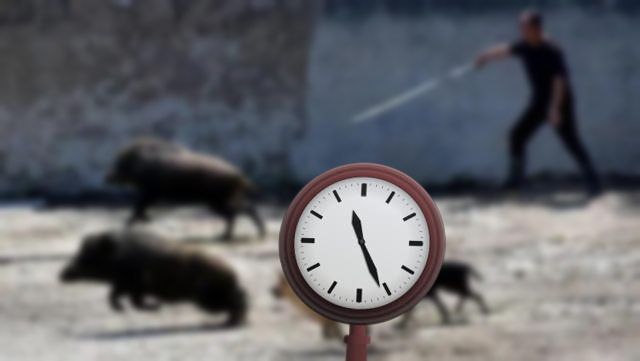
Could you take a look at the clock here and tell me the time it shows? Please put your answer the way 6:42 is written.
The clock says 11:26
